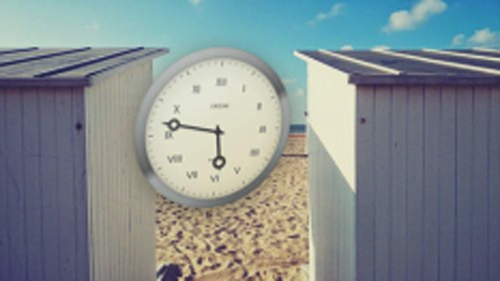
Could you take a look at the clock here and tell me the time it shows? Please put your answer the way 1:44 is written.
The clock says 5:47
